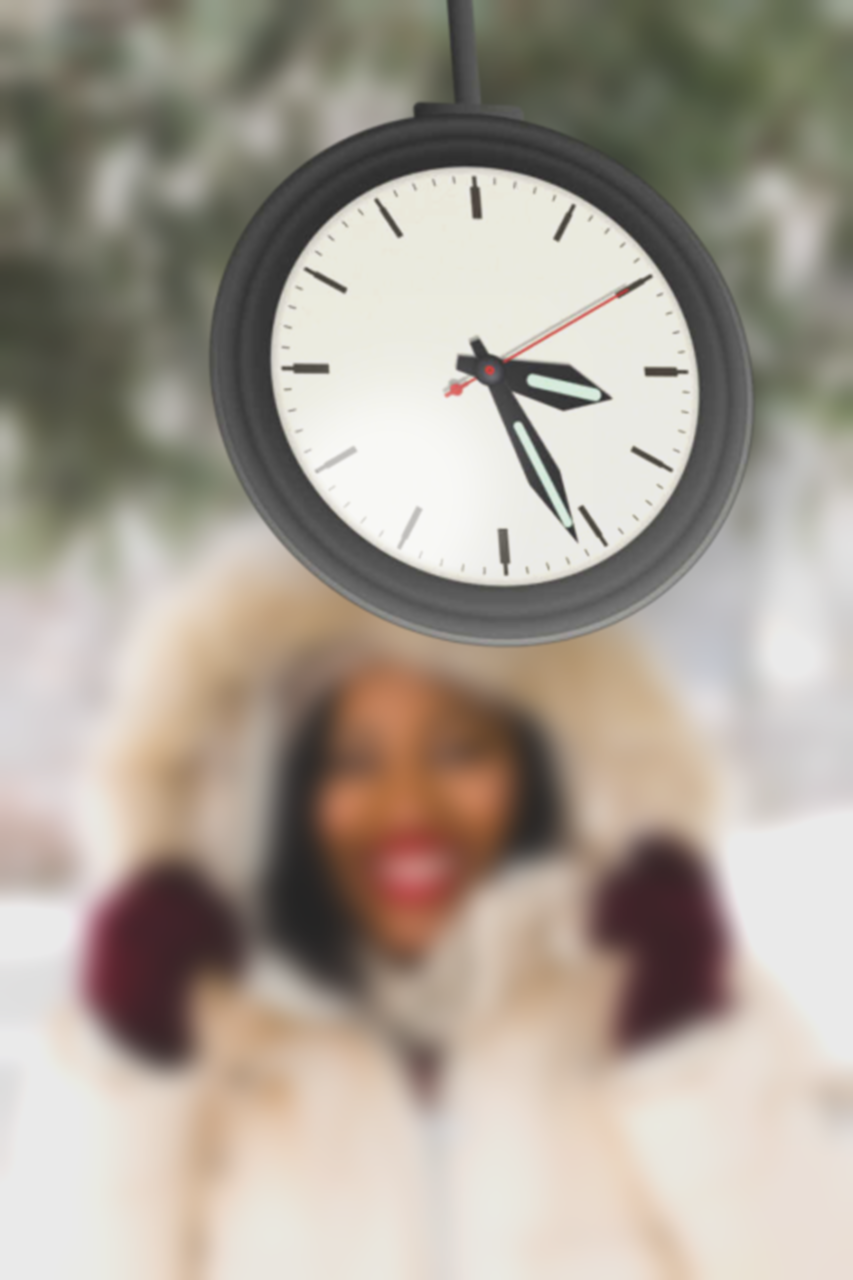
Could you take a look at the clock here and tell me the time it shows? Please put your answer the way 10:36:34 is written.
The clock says 3:26:10
